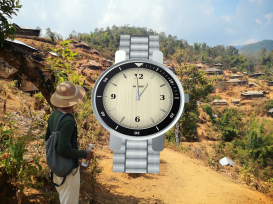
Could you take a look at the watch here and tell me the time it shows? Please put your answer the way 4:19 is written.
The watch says 12:59
